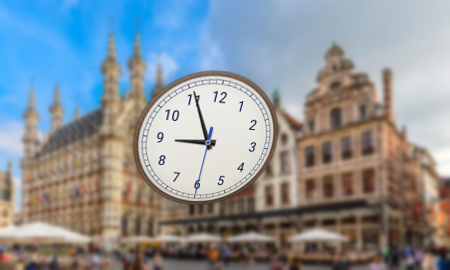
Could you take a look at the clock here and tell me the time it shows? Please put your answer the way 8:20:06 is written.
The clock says 8:55:30
